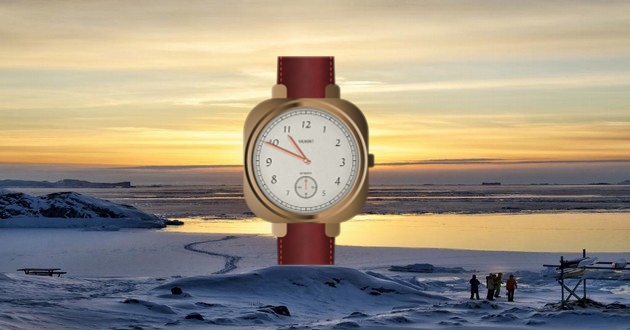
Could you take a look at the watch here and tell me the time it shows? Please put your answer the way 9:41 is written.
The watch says 10:49
